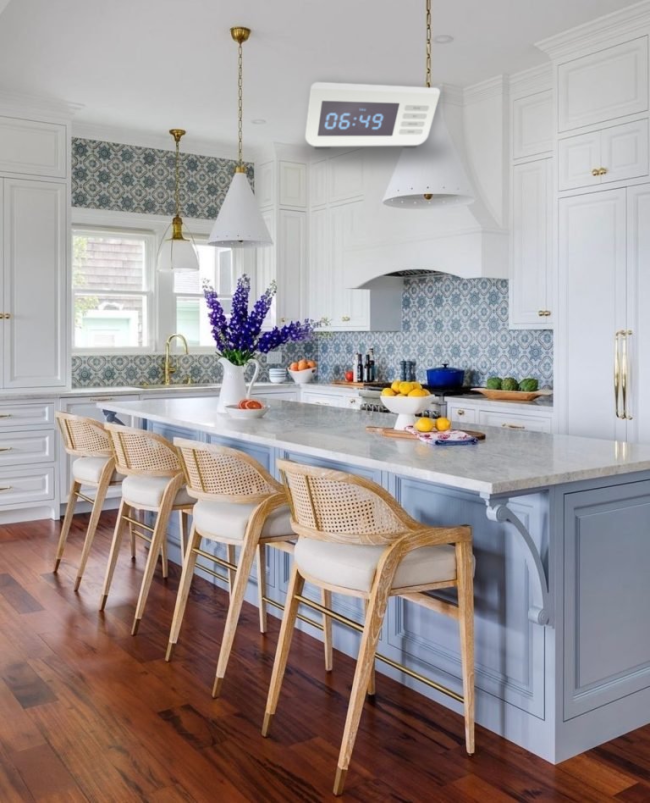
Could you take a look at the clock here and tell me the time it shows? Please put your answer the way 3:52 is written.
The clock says 6:49
